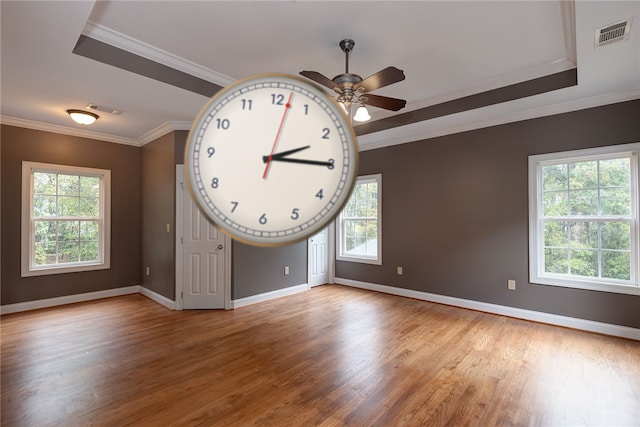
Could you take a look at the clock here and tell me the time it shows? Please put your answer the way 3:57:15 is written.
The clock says 2:15:02
